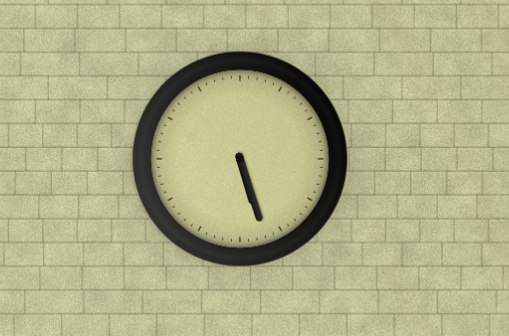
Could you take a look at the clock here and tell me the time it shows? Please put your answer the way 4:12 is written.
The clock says 5:27
